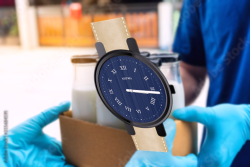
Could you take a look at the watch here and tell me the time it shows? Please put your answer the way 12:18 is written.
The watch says 3:16
